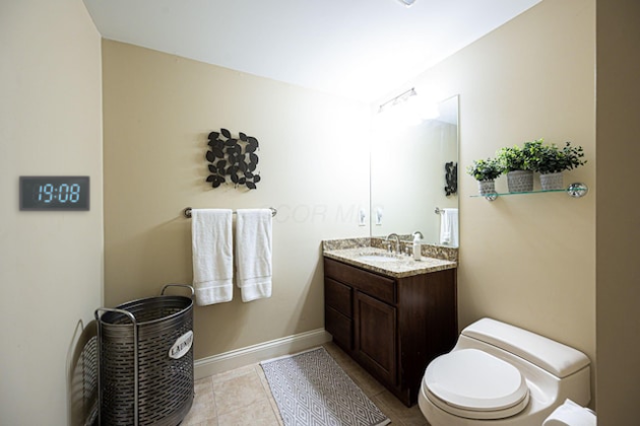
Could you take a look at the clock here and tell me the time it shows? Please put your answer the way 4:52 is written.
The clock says 19:08
